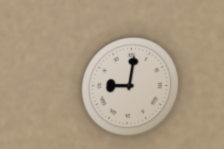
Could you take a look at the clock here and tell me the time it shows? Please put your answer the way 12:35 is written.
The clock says 9:01
